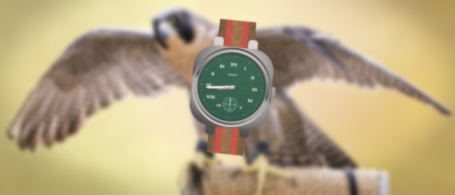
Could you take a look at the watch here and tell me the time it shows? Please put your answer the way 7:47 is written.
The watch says 8:44
